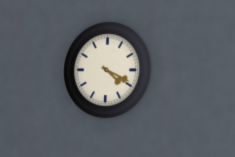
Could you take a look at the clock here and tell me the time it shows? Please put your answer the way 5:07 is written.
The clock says 4:19
